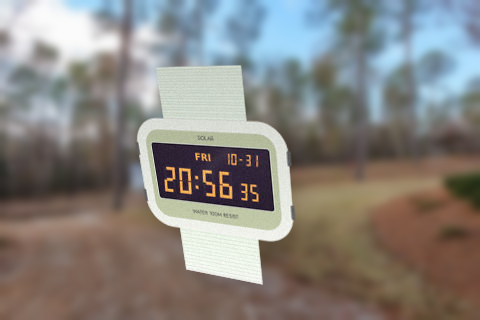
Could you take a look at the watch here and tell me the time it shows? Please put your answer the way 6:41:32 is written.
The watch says 20:56:35
